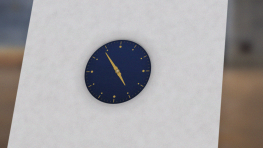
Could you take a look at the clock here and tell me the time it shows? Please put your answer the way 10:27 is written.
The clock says 4:54
